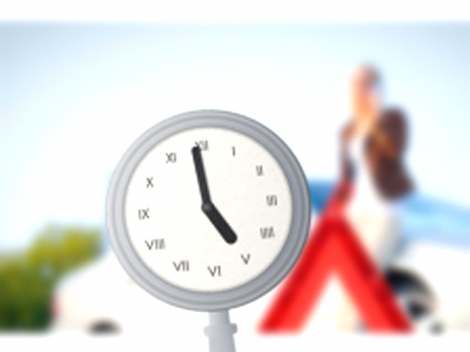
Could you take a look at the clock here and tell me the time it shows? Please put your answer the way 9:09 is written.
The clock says 4:59
